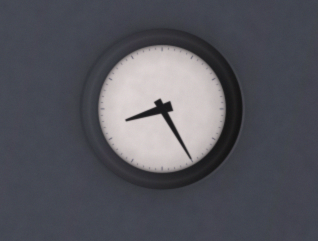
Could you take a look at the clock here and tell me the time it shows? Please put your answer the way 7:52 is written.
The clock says 8:25
